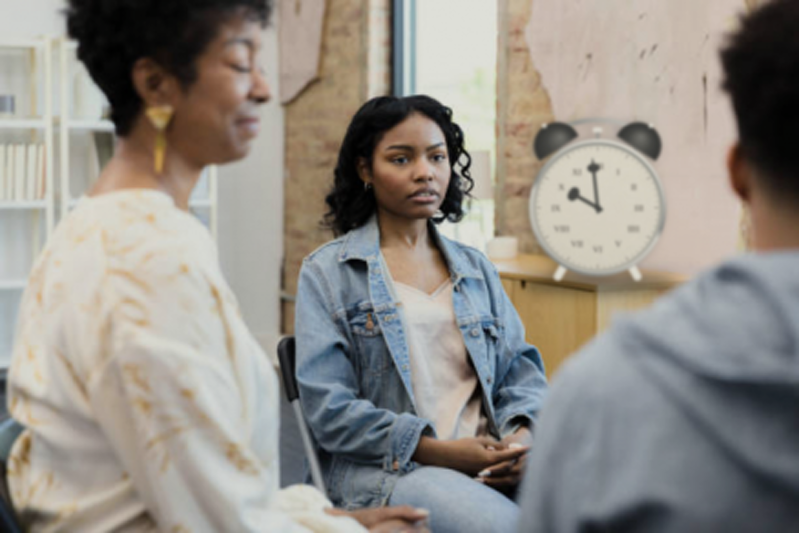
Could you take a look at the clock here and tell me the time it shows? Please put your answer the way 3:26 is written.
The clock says 9:59
